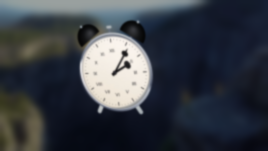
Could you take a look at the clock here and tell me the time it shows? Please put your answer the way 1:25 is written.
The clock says 2:06
